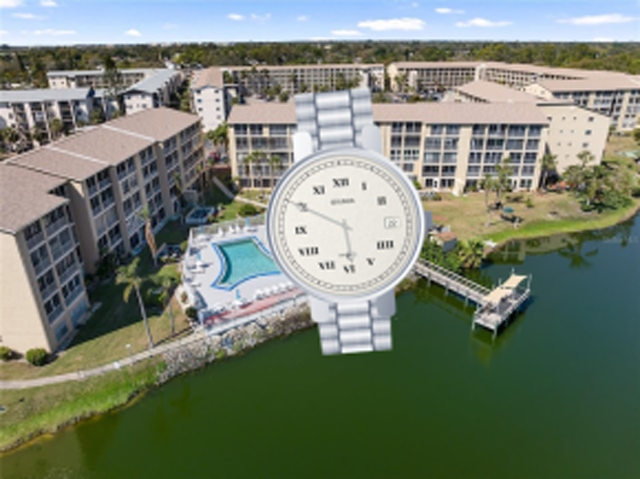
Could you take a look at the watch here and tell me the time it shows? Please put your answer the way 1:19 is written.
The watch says 5:50
